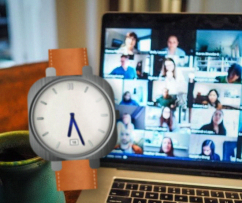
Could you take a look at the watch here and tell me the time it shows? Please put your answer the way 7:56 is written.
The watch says 6:27
